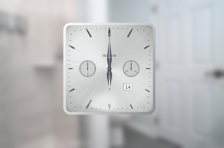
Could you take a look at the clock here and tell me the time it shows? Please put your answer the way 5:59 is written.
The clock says 6:00
